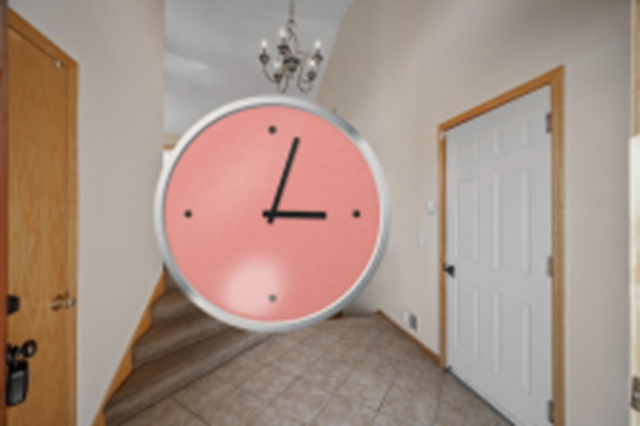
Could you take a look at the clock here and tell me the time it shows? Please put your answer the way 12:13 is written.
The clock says 3:03
